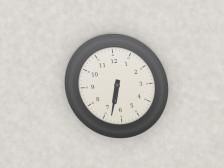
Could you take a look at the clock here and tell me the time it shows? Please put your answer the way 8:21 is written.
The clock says 6:33
